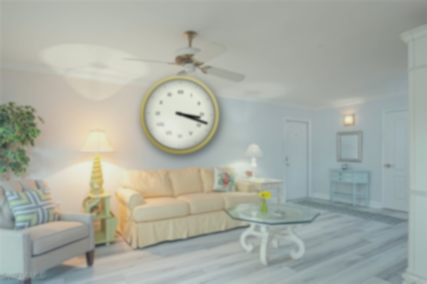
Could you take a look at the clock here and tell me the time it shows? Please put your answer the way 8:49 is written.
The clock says 3:18
